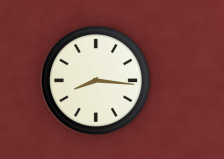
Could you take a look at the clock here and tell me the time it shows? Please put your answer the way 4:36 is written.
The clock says 8:16
